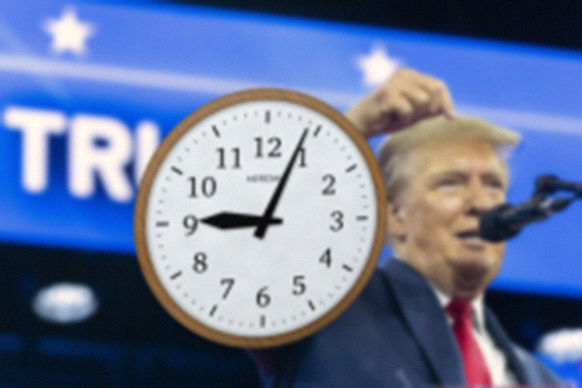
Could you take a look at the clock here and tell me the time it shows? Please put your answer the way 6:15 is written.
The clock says 9:04
